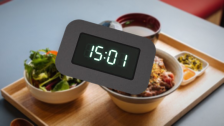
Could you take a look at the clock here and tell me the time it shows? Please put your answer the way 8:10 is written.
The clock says 15:01
